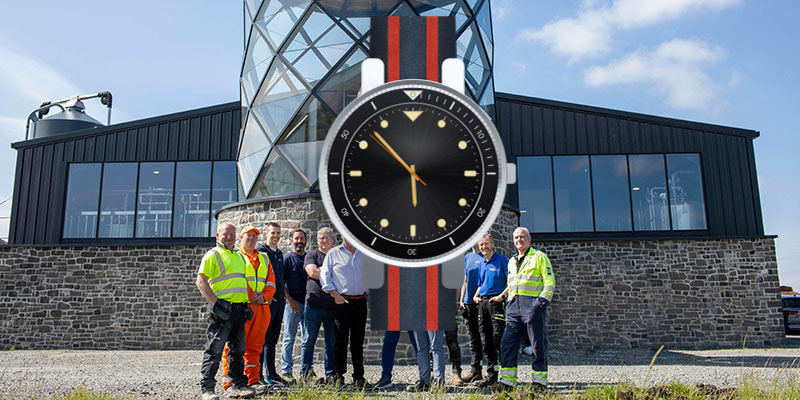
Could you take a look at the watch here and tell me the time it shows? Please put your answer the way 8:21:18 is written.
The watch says 5:52:52
